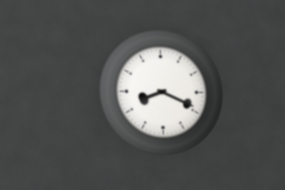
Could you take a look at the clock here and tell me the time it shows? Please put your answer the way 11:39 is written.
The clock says 8:19
